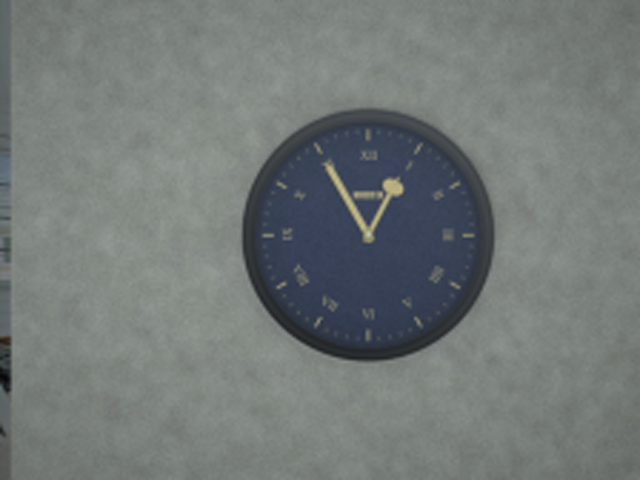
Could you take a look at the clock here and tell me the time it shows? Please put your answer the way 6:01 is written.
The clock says 12:55
